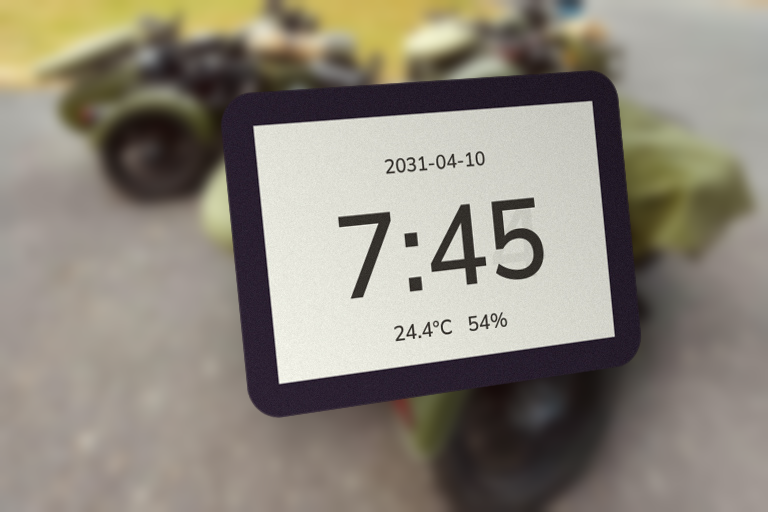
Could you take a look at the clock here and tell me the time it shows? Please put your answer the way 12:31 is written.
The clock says 7:45
